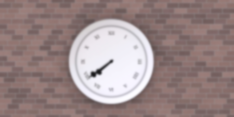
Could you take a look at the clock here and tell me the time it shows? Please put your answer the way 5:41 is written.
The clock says 7:39
